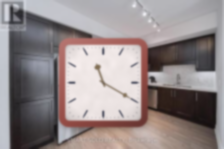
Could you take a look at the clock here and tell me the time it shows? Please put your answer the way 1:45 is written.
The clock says 11:20
